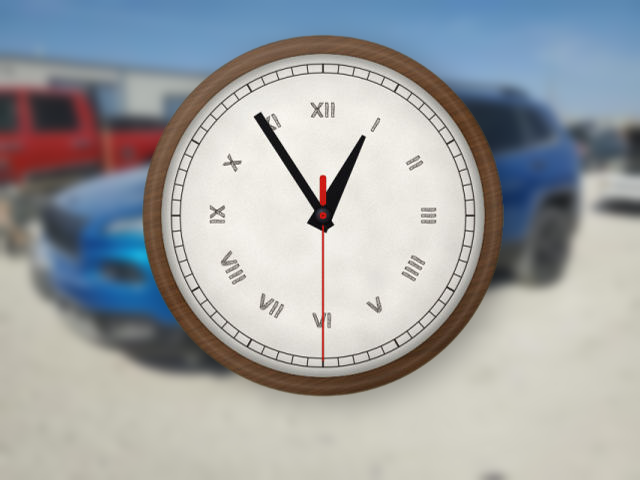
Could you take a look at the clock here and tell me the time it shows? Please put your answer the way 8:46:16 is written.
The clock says 12:54:30
